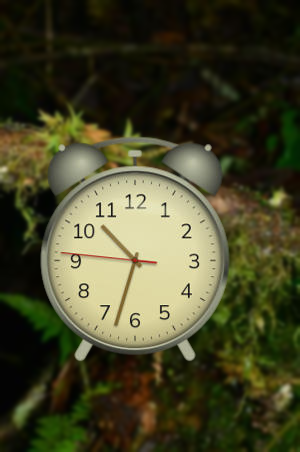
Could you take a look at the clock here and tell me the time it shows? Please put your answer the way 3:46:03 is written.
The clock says 10:32:46
